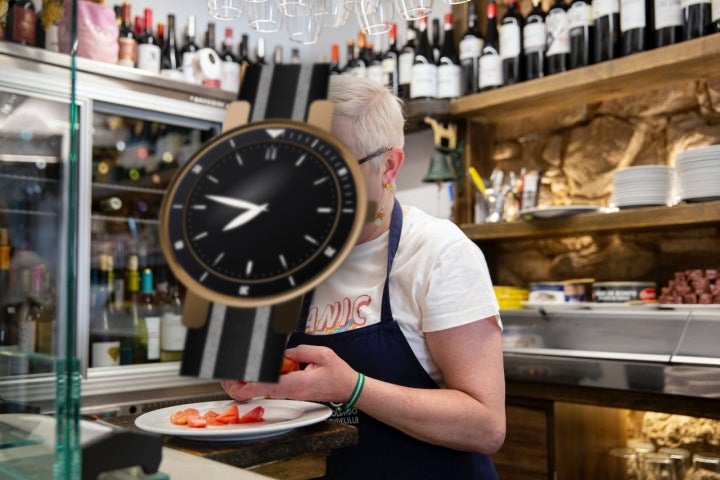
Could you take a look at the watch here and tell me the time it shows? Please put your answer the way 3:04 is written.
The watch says 7:47
